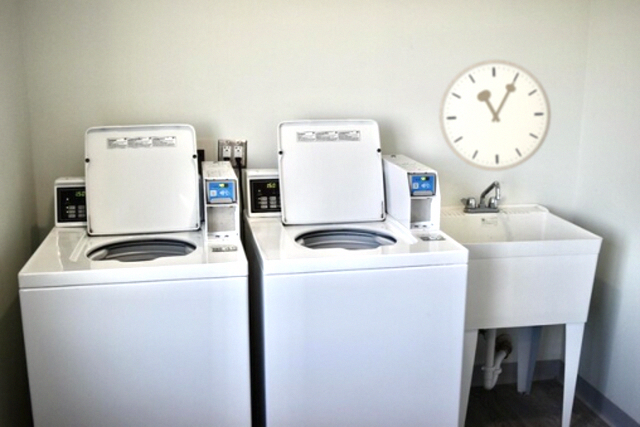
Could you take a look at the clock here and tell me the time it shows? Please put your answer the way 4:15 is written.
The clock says 11:05
